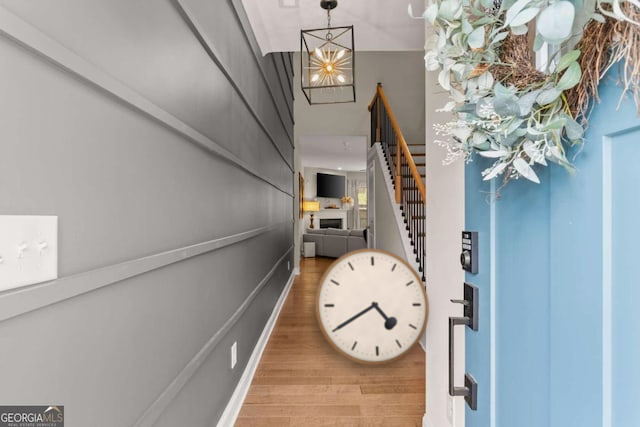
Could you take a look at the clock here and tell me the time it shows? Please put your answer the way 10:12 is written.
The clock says 4:40
